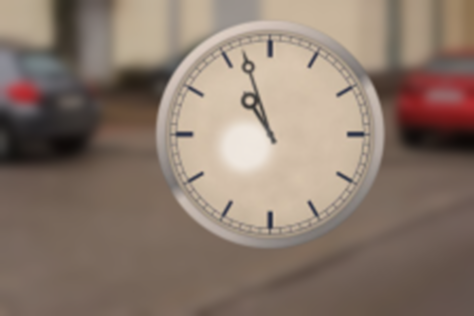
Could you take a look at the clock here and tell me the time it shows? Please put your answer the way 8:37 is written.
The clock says 10:57
